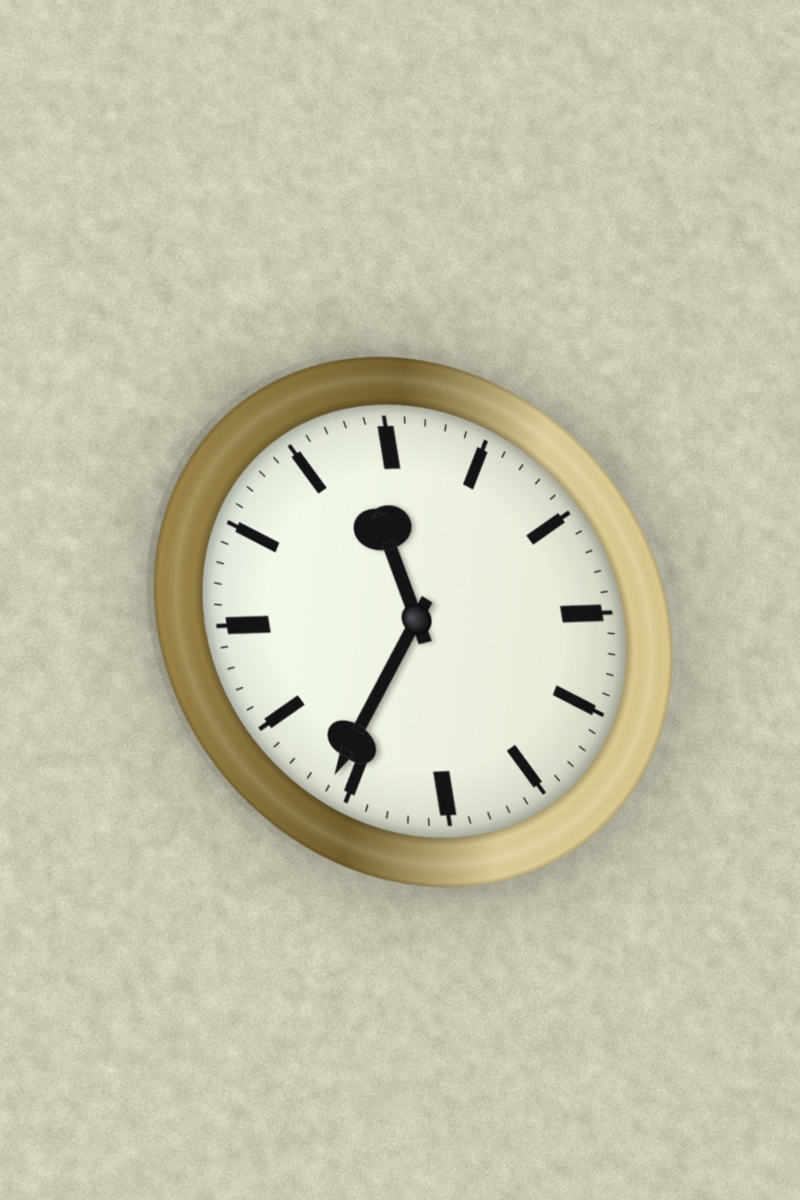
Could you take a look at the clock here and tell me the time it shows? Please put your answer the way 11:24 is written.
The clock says 11:36
